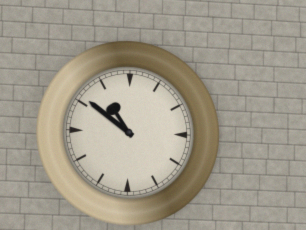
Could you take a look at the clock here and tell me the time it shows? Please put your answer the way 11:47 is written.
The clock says 10:51
